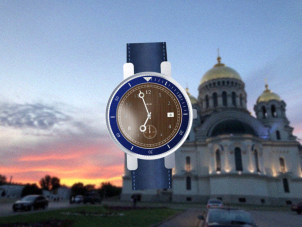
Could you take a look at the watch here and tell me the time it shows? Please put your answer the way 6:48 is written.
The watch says 6:57
